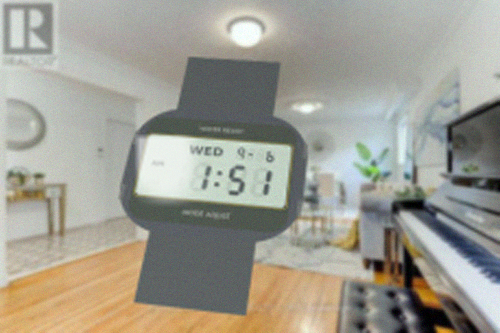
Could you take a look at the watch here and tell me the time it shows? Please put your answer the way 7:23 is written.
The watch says 1:51
